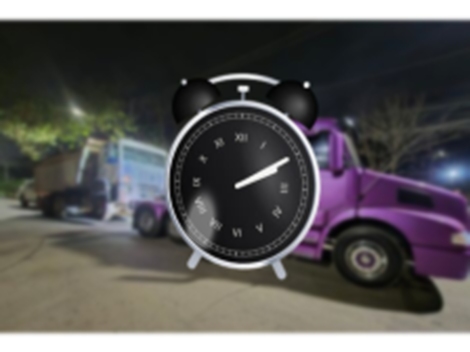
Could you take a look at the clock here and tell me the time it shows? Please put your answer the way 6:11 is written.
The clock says 2:10
